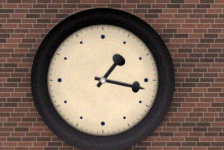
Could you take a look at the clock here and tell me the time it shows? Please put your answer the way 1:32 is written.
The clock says 1:17
